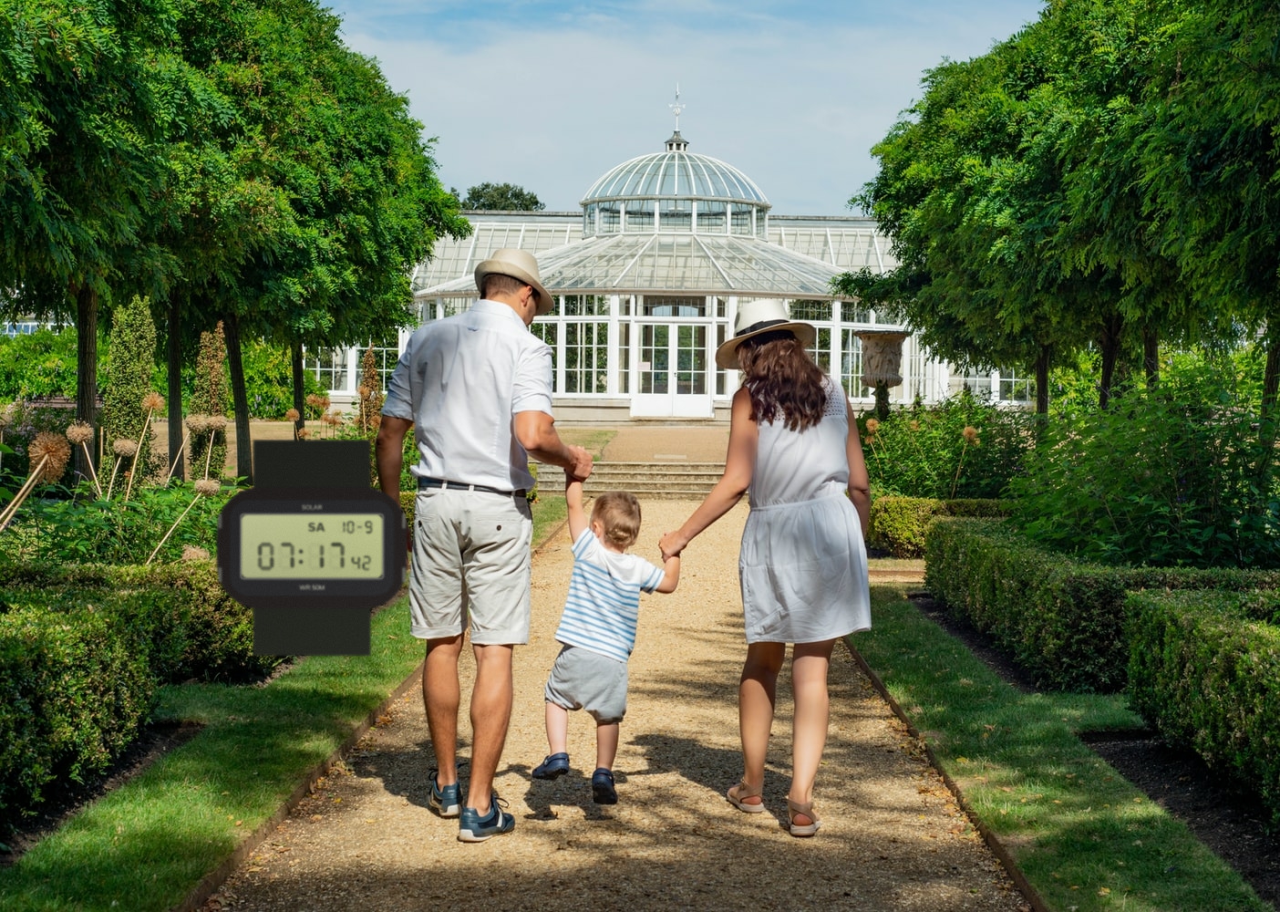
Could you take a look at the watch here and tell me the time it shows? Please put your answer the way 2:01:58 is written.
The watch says 7:17:42
